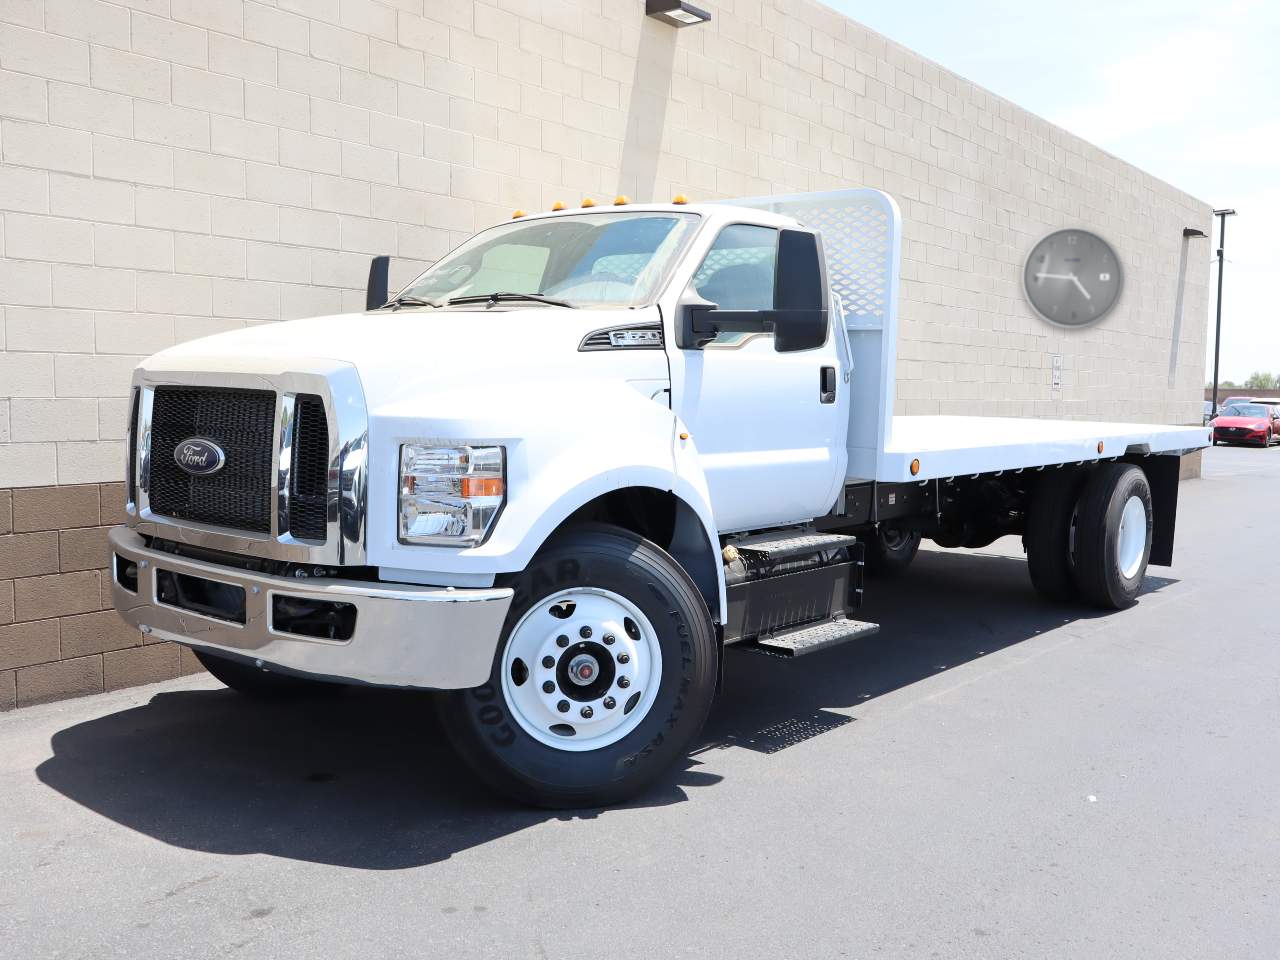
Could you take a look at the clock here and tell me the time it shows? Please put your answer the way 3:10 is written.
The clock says 4:46
